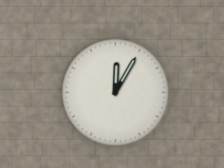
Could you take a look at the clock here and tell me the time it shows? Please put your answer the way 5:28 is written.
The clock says 12:05
